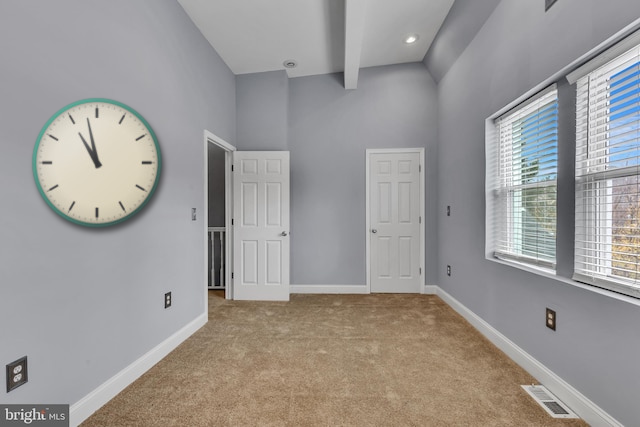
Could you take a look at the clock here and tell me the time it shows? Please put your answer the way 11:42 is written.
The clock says 10:58
